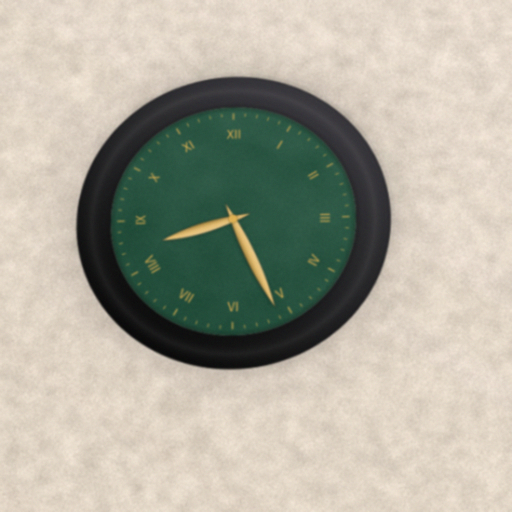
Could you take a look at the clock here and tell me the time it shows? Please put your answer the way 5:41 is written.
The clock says 8:26
